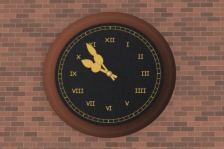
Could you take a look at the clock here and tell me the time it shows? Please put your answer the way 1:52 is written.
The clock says 9:54
